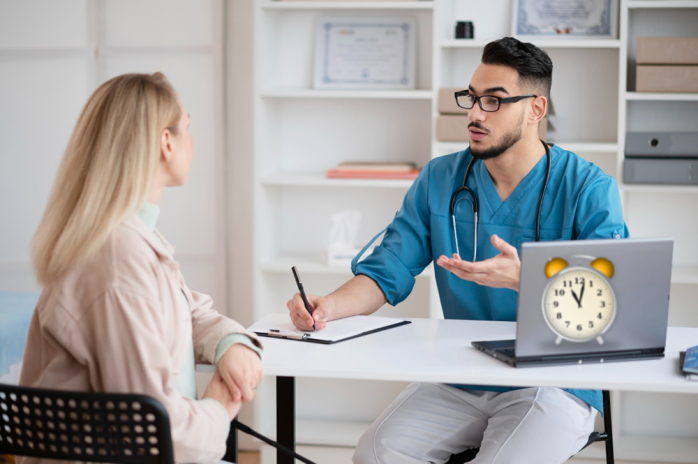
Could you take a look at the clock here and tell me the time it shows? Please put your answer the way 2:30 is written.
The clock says 11:02
